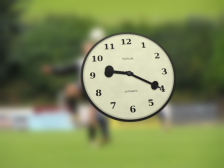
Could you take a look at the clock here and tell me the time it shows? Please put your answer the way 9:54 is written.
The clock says 9:20
